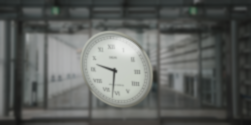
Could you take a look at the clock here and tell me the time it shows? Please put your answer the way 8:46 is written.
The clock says 9:32
